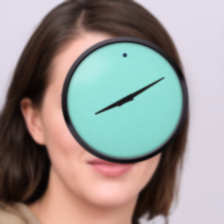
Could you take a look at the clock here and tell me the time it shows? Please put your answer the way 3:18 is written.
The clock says 8:10
